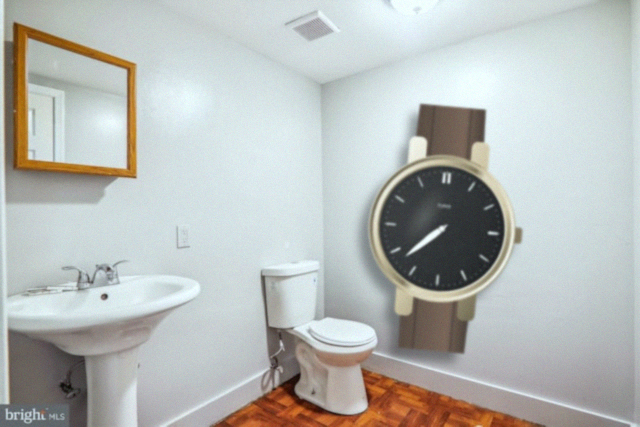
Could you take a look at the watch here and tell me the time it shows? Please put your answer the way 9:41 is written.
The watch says 7:38
